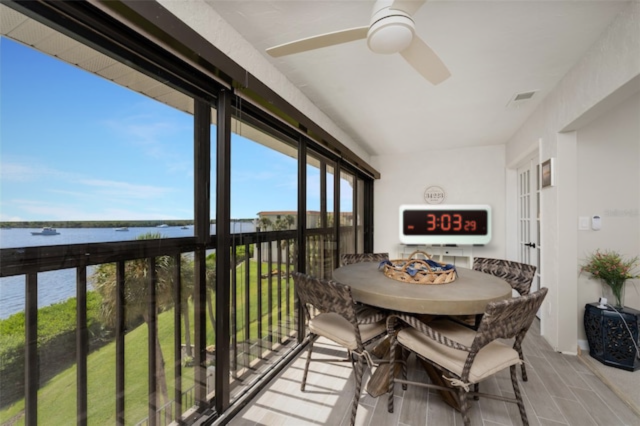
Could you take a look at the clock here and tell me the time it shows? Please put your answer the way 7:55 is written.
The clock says 3:03
